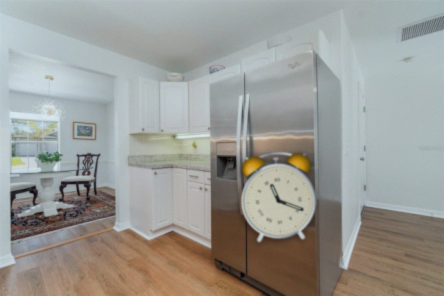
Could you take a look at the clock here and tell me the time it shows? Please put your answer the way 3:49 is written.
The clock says 11:19
